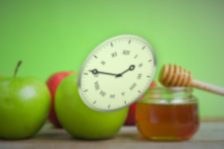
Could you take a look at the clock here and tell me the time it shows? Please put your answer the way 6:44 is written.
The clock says 1:46
